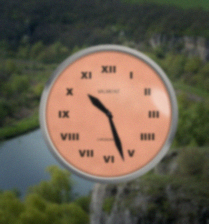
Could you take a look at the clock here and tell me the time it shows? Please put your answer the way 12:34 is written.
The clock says 10:27
